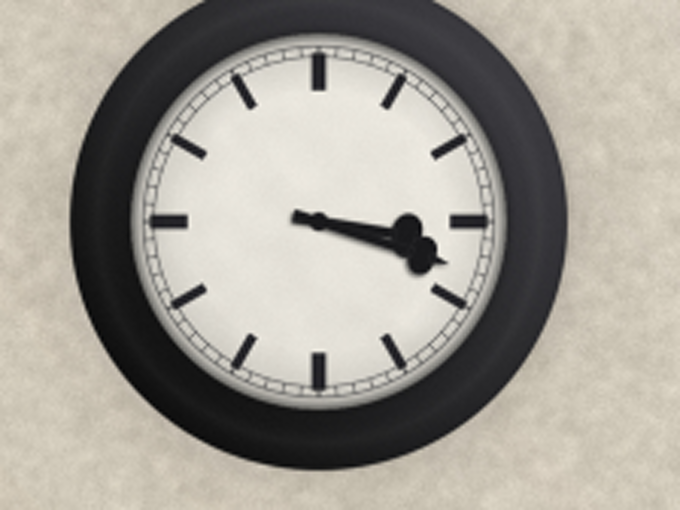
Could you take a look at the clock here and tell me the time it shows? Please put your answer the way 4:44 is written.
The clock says 3:18
